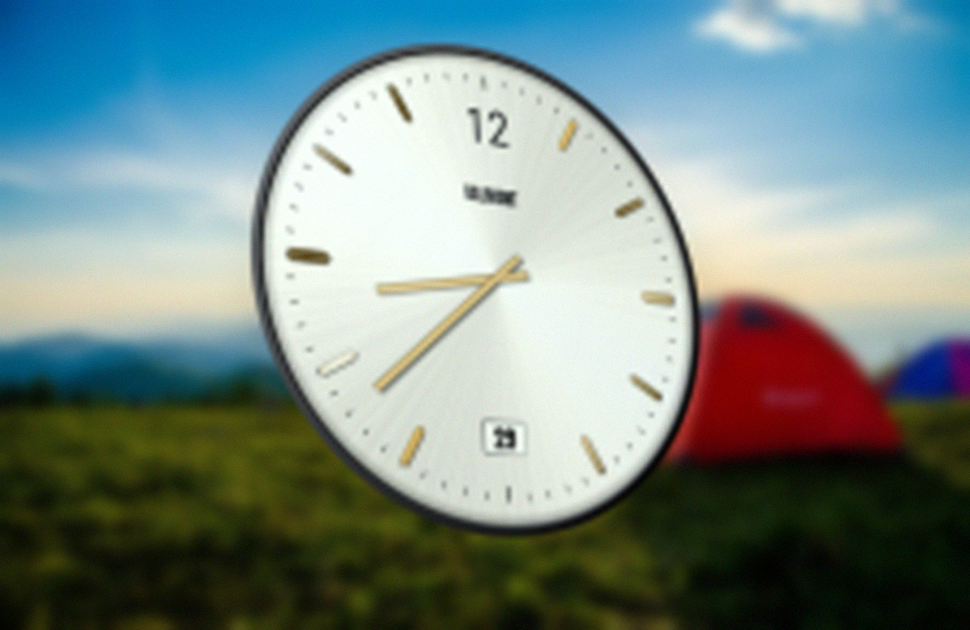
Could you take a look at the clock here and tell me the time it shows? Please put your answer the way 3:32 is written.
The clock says 8:38
